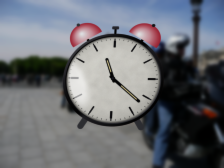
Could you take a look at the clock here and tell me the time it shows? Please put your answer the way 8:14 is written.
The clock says 11:22
